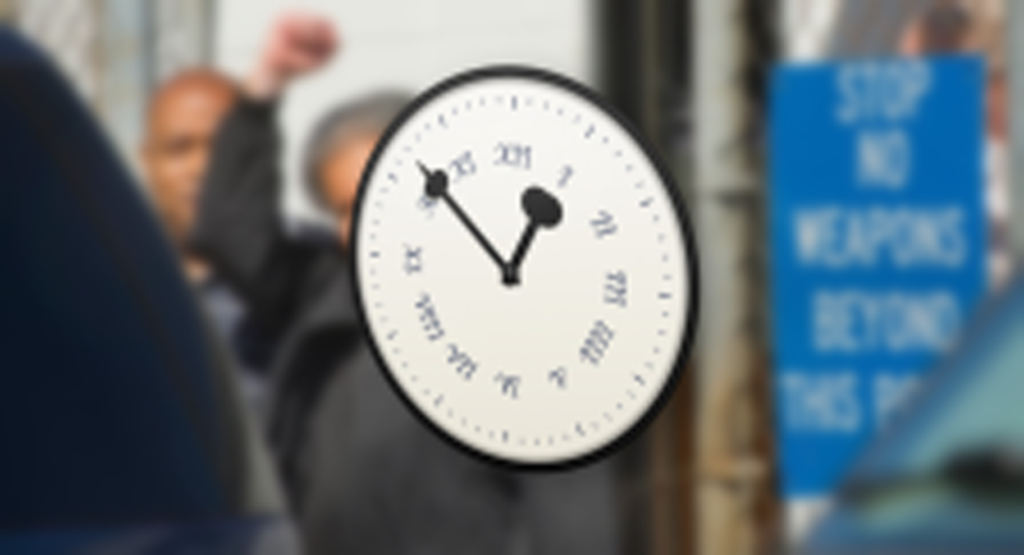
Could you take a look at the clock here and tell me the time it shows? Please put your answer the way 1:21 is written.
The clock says 12:52
